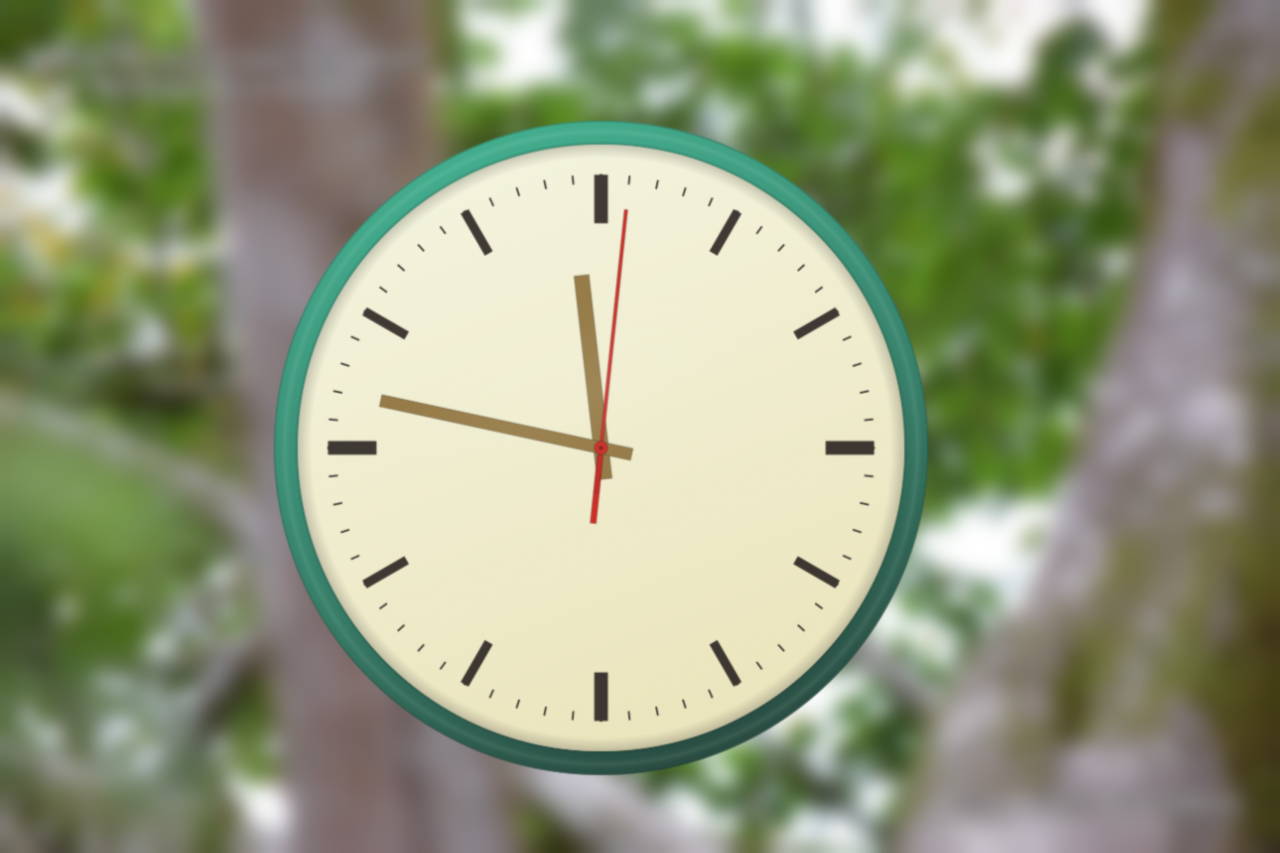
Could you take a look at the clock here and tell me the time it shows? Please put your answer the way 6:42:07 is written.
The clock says 11:47:01
